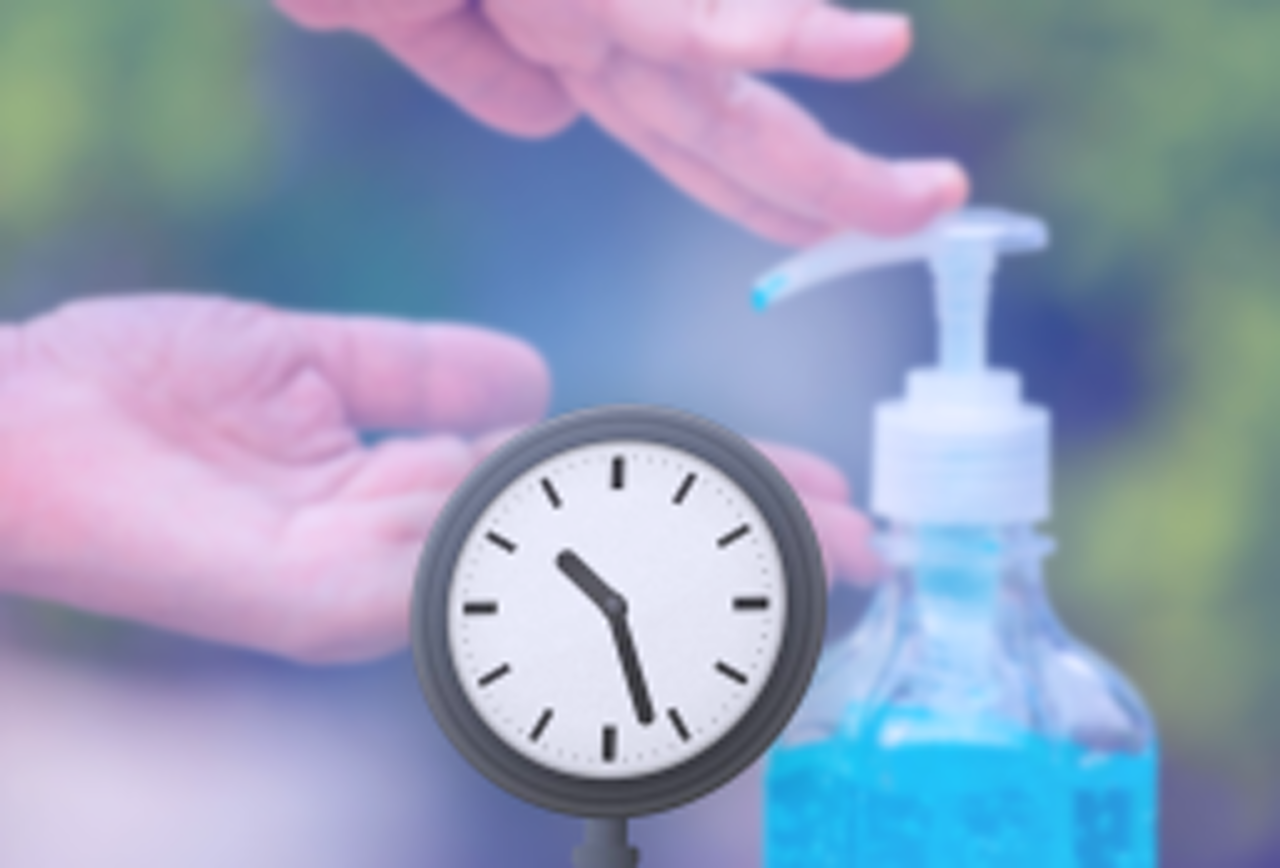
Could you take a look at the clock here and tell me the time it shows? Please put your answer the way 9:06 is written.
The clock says 10:27
